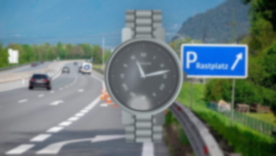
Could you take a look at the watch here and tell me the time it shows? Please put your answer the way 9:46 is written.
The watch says 11:13
